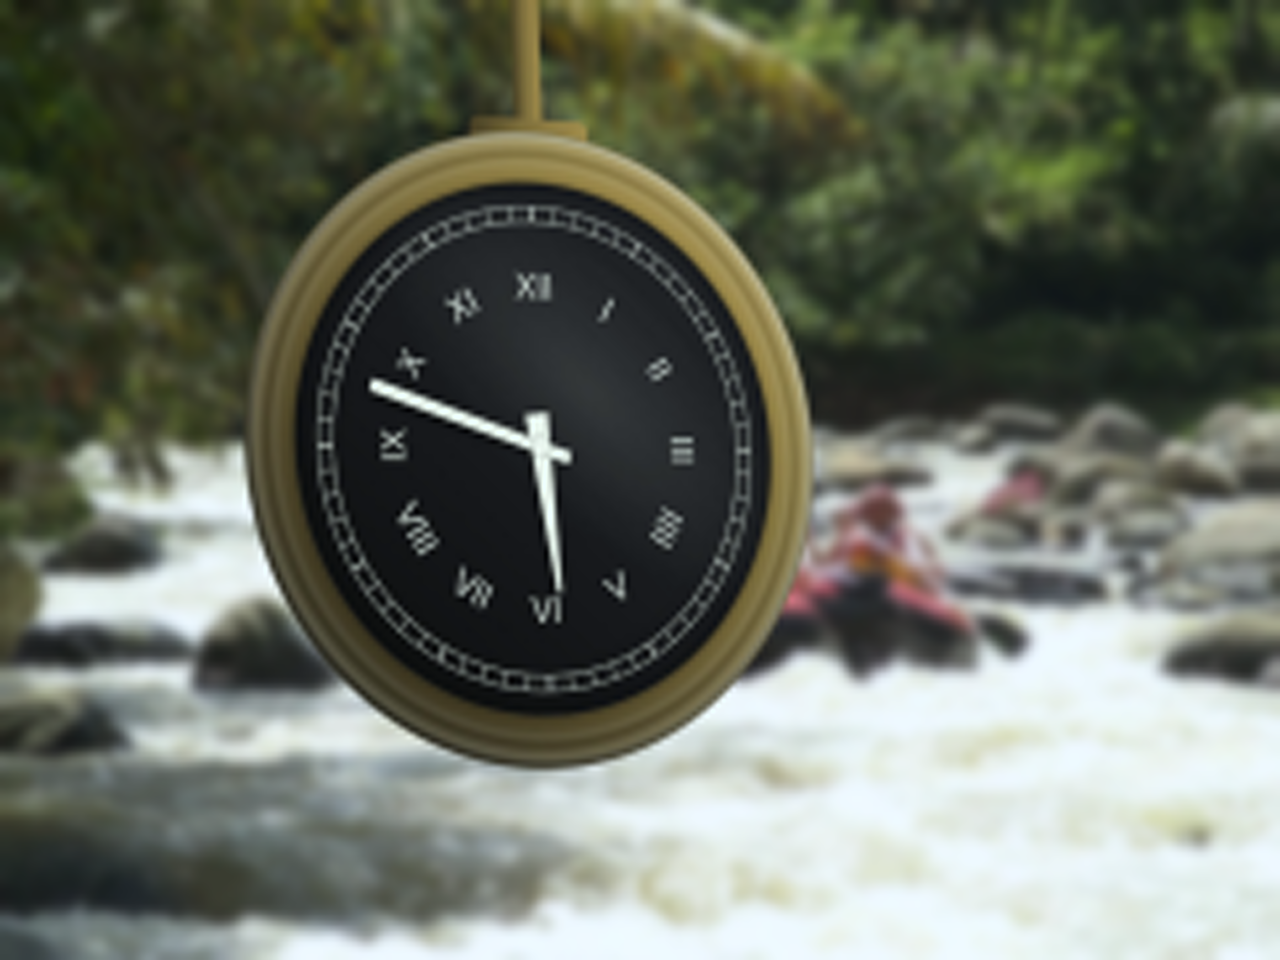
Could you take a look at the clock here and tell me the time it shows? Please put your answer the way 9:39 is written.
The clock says 5:48
